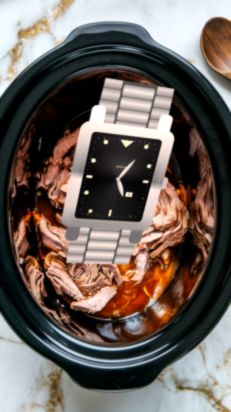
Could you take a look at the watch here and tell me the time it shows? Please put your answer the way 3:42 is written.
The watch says 5:05
